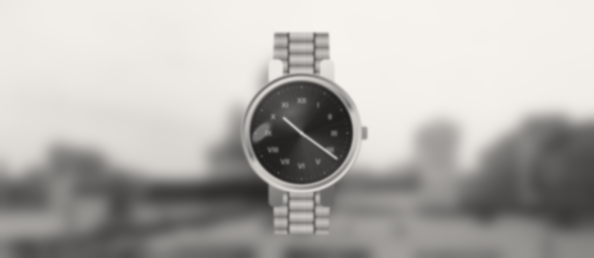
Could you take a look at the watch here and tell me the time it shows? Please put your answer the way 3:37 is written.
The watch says 10:21
